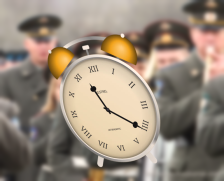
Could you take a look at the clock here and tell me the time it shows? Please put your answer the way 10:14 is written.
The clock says 11:21
